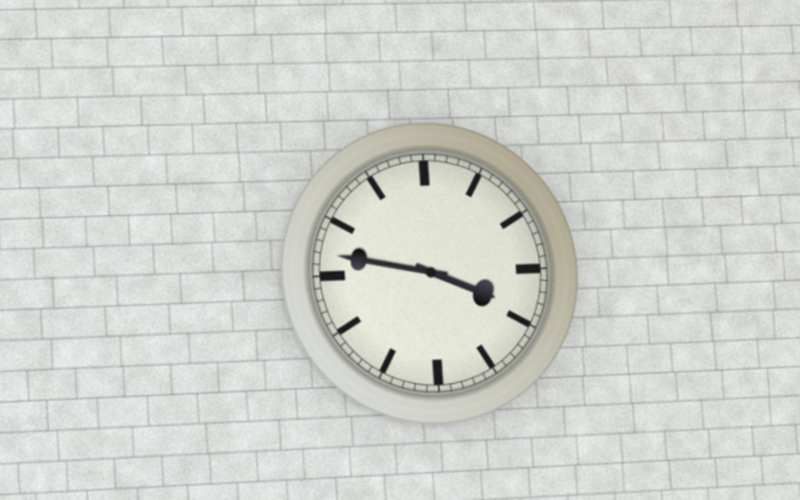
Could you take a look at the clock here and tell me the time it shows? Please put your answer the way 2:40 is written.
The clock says 3:47
